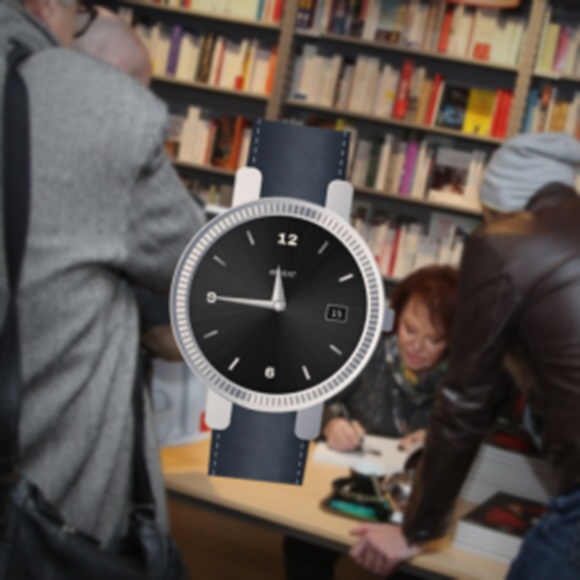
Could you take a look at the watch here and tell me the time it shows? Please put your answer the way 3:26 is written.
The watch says 11:45
